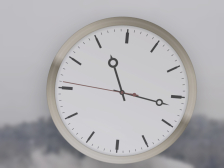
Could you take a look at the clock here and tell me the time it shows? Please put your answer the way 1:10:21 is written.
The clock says 11:16:46
